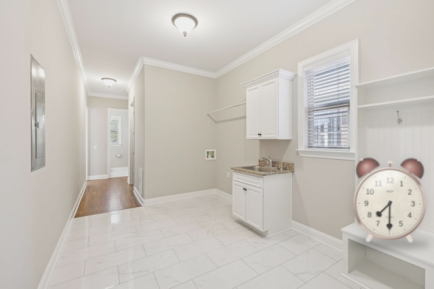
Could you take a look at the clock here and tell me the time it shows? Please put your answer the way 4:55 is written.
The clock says 7:30
